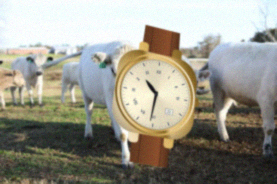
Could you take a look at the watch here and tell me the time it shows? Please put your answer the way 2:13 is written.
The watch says 10:31
